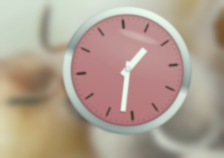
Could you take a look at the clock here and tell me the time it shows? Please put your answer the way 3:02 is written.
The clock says 1:32
